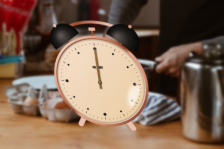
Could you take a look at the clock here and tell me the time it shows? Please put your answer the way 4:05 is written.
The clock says 12:00
